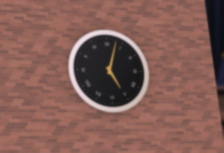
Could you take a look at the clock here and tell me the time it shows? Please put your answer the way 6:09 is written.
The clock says 5:03
